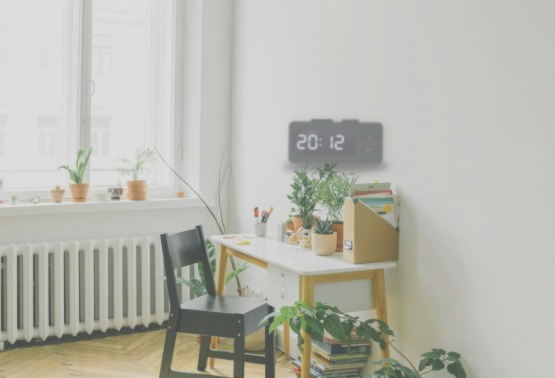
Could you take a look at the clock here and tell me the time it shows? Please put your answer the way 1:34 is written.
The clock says 20:12
